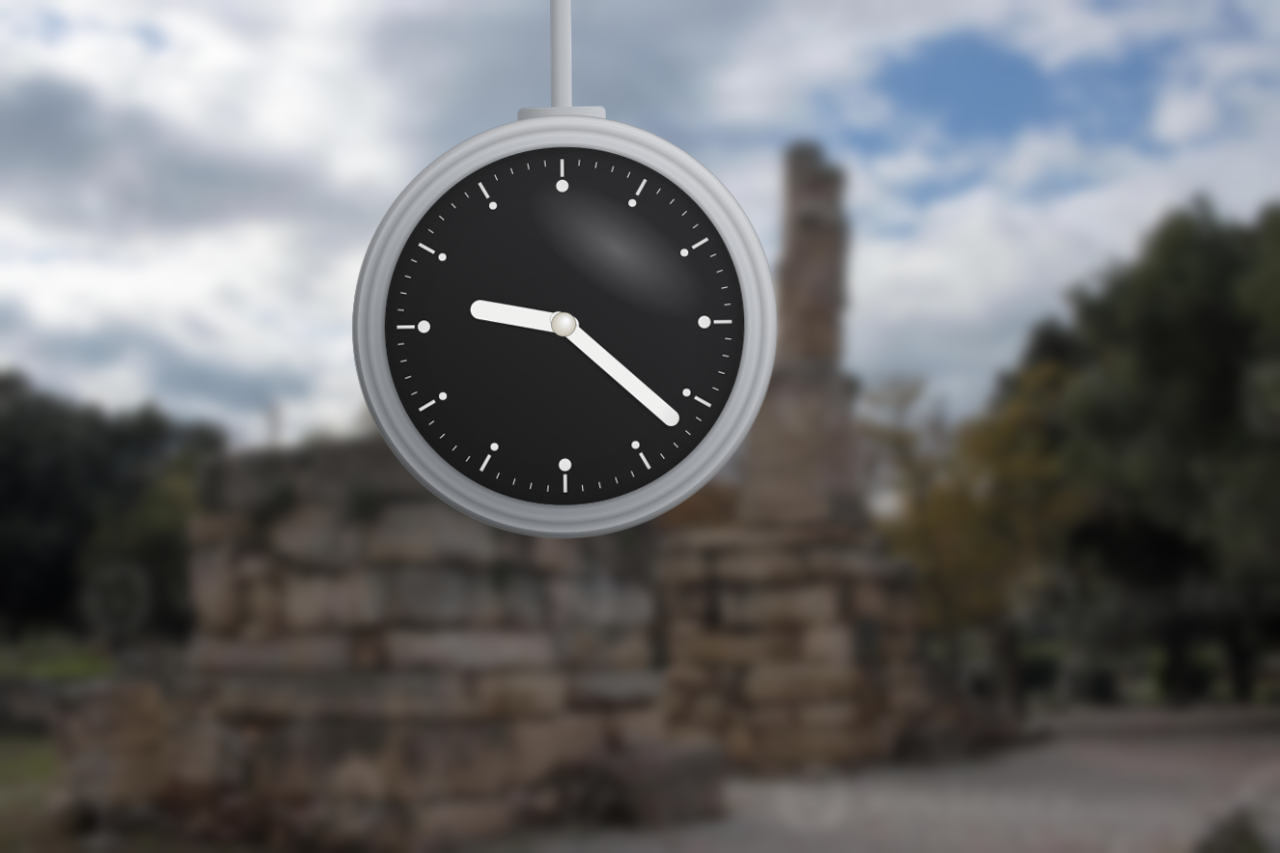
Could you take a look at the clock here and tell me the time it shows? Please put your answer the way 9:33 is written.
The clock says 9:22
